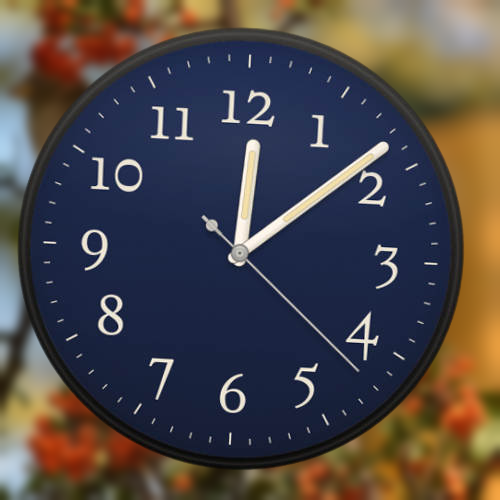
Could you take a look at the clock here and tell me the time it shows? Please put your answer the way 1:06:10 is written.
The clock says 12:08:22
